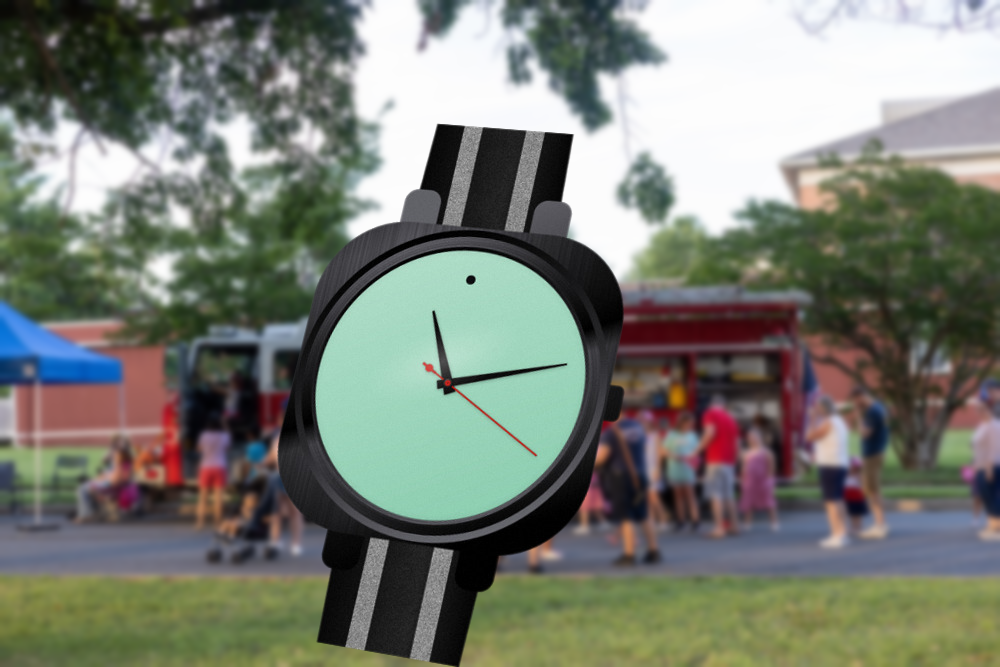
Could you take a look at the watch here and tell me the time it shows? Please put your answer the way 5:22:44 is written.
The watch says 11:12:20
